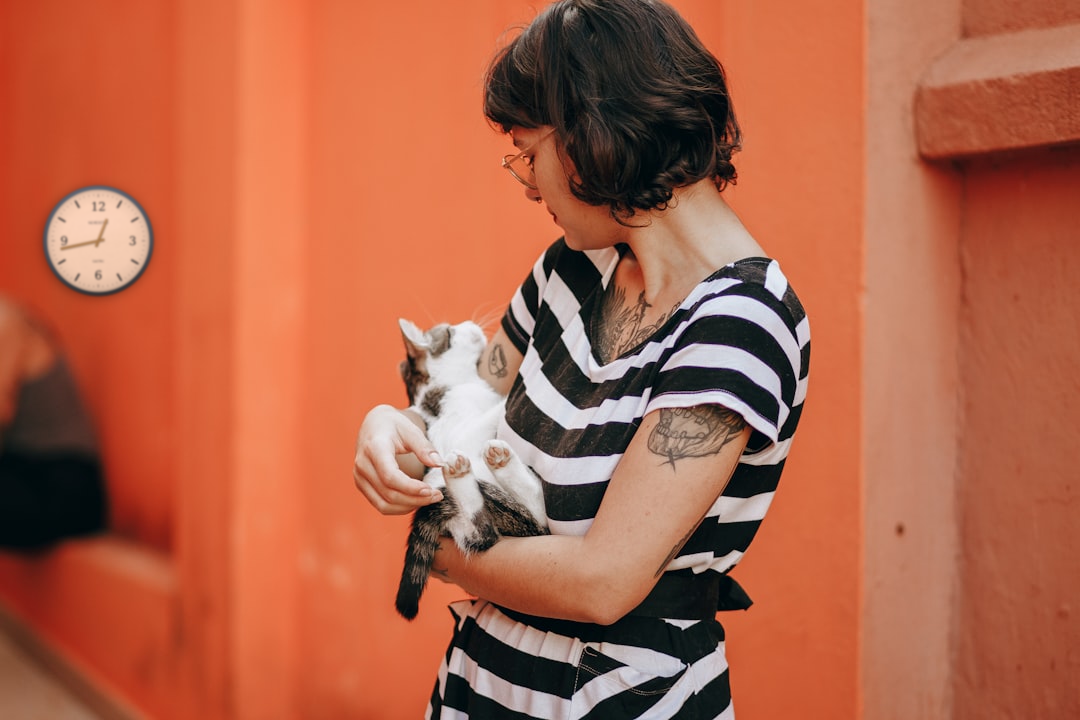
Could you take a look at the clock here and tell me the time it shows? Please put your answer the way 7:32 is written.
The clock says 12:43
